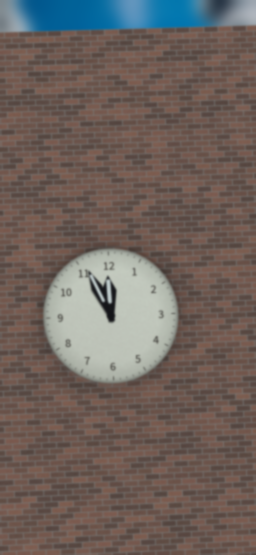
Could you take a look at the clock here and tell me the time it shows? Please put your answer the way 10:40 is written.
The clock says 11:56
